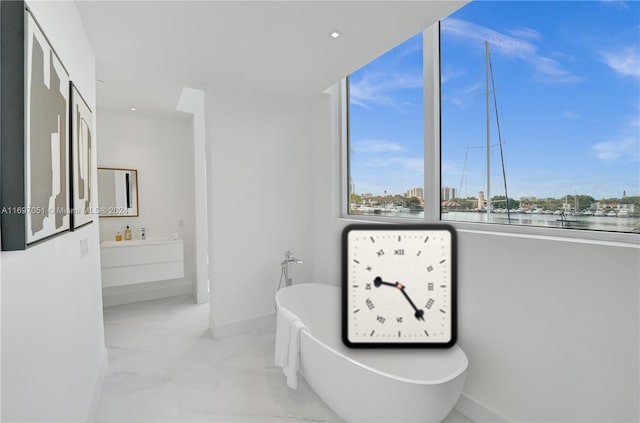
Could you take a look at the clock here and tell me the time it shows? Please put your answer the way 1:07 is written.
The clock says 9:24
